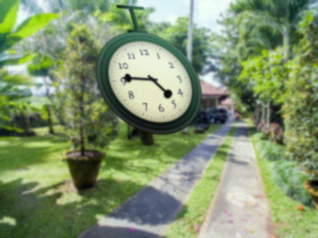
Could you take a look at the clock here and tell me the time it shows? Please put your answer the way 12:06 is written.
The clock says 4:46
